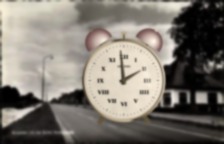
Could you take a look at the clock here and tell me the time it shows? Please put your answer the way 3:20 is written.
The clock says 1:59
